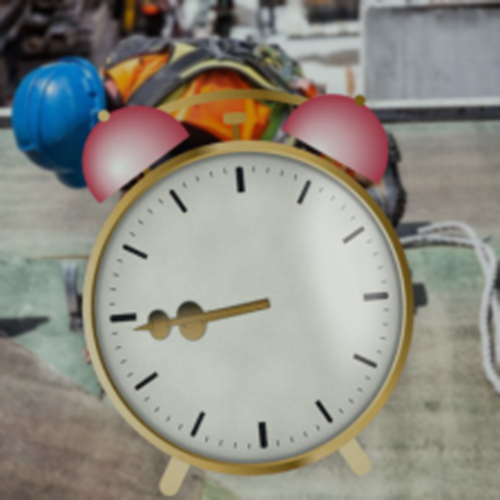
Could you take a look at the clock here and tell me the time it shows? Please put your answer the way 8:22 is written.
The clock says 8:44
